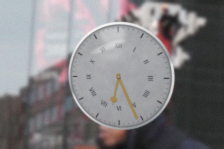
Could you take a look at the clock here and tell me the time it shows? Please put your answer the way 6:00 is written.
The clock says 6:26
